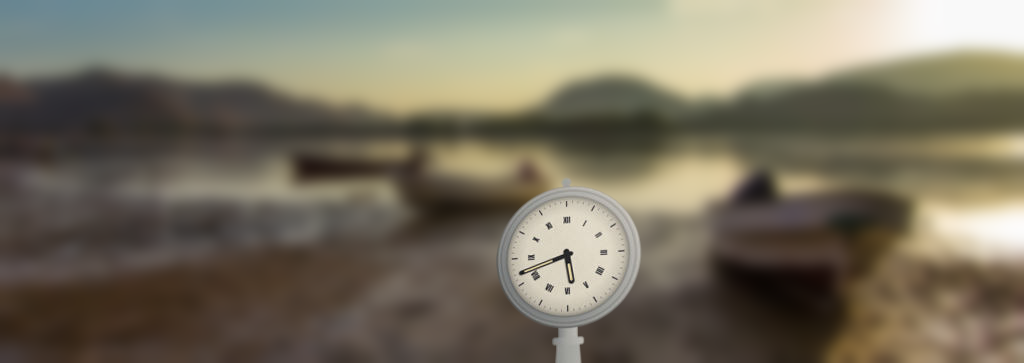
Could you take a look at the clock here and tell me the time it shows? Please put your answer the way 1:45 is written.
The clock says 5:42
